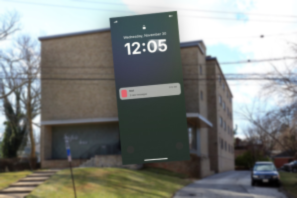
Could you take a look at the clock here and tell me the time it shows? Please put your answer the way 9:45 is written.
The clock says 12:05
